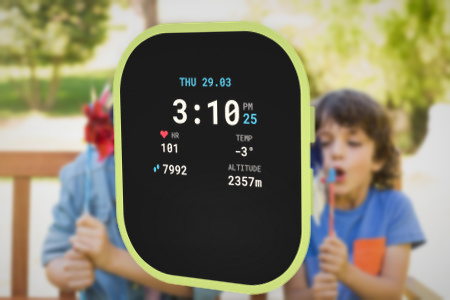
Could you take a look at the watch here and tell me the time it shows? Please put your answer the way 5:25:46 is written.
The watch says 3:10:25
